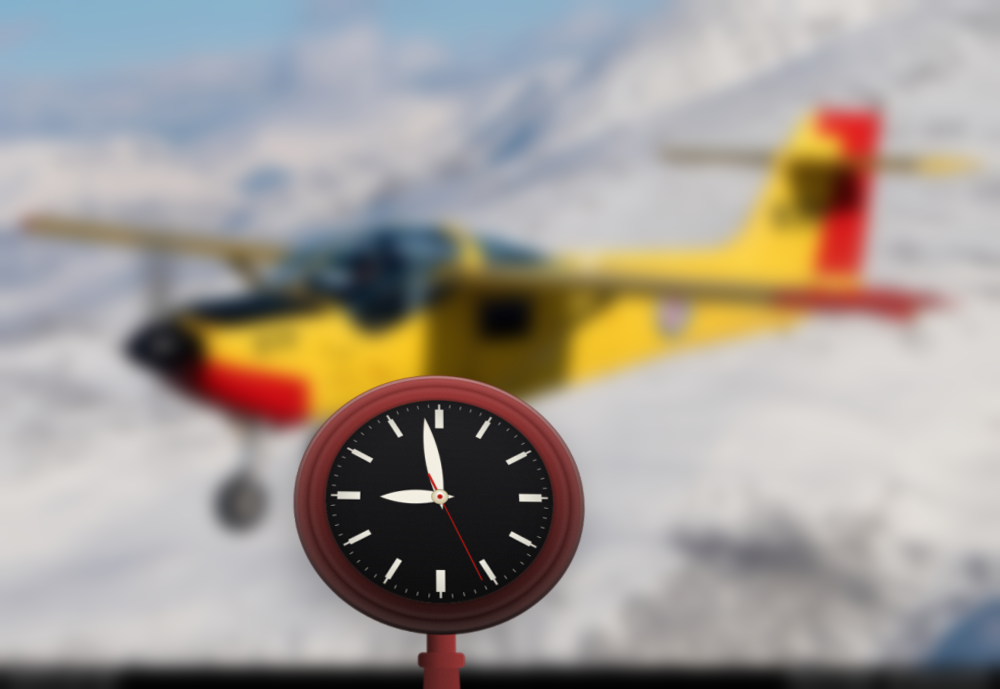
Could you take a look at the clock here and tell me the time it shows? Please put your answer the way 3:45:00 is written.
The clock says 8:58:26
